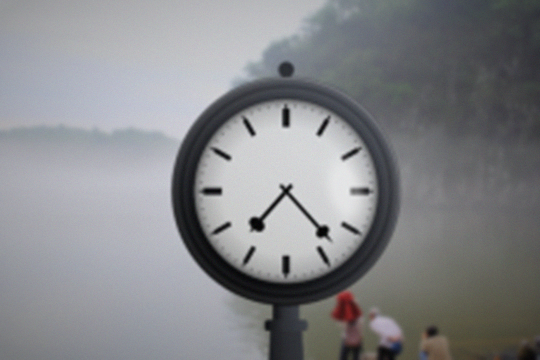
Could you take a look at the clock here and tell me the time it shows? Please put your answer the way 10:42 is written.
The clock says 7:23
